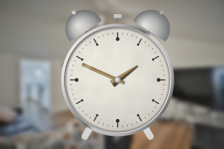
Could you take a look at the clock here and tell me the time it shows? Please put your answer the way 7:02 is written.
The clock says 1:49
